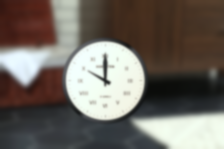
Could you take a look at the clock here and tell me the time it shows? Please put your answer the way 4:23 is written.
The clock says 10:00
